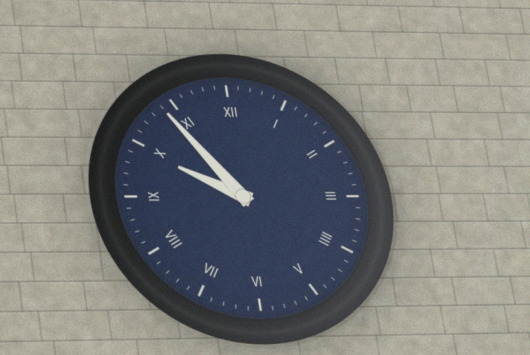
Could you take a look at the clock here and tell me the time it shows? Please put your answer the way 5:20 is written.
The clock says 9:54
